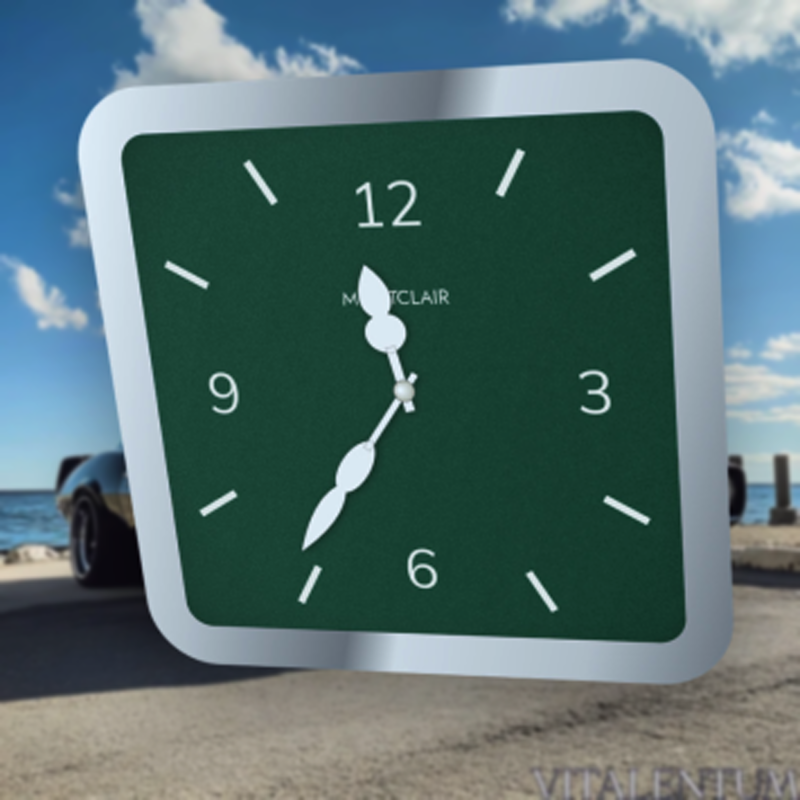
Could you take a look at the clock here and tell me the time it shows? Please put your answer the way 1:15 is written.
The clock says 11:36
